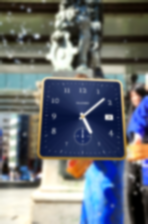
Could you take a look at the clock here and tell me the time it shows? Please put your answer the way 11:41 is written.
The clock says 5:08
